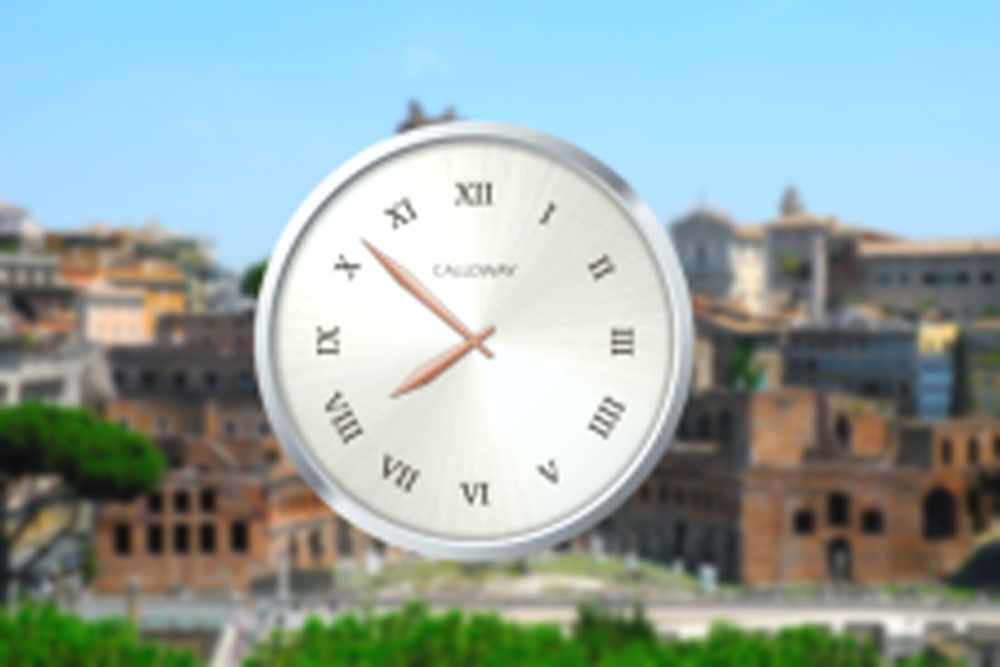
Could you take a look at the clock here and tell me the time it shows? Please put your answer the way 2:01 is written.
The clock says 7:52
